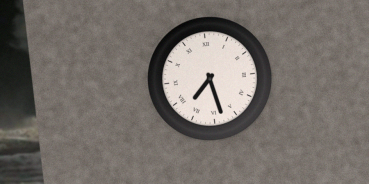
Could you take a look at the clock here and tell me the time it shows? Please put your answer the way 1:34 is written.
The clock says 7:28
